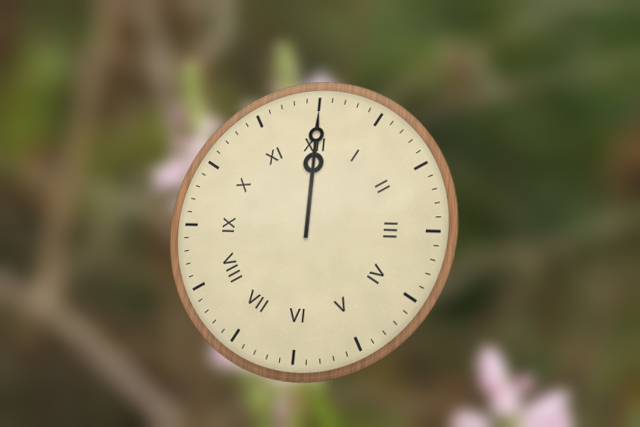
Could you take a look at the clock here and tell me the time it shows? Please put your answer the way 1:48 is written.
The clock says 12:00
